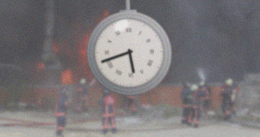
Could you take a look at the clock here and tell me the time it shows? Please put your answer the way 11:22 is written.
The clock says 5:42
